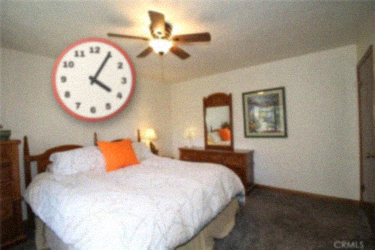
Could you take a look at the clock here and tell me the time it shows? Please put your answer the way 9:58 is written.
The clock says 4:05
